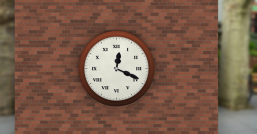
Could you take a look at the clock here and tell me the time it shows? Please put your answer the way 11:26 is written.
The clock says 12:19
